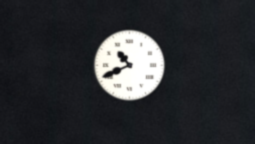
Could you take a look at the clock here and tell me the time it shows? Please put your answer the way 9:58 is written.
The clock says 10:41
